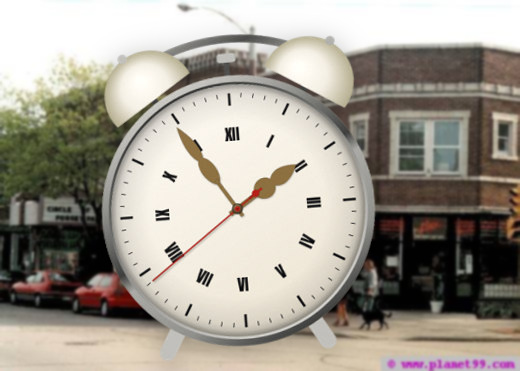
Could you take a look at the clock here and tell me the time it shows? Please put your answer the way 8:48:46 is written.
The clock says 1:54:39
